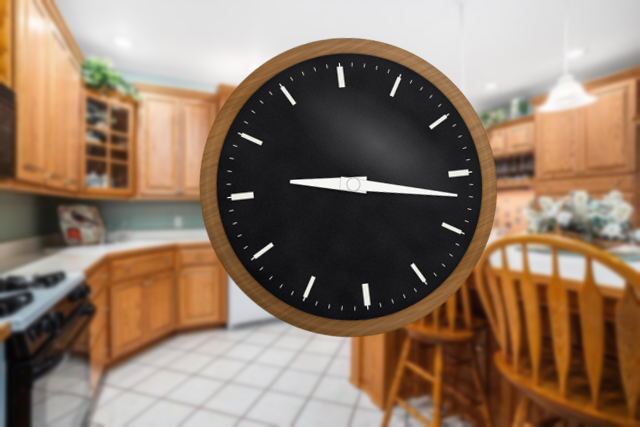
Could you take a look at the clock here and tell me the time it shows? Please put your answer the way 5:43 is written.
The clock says 9:17
